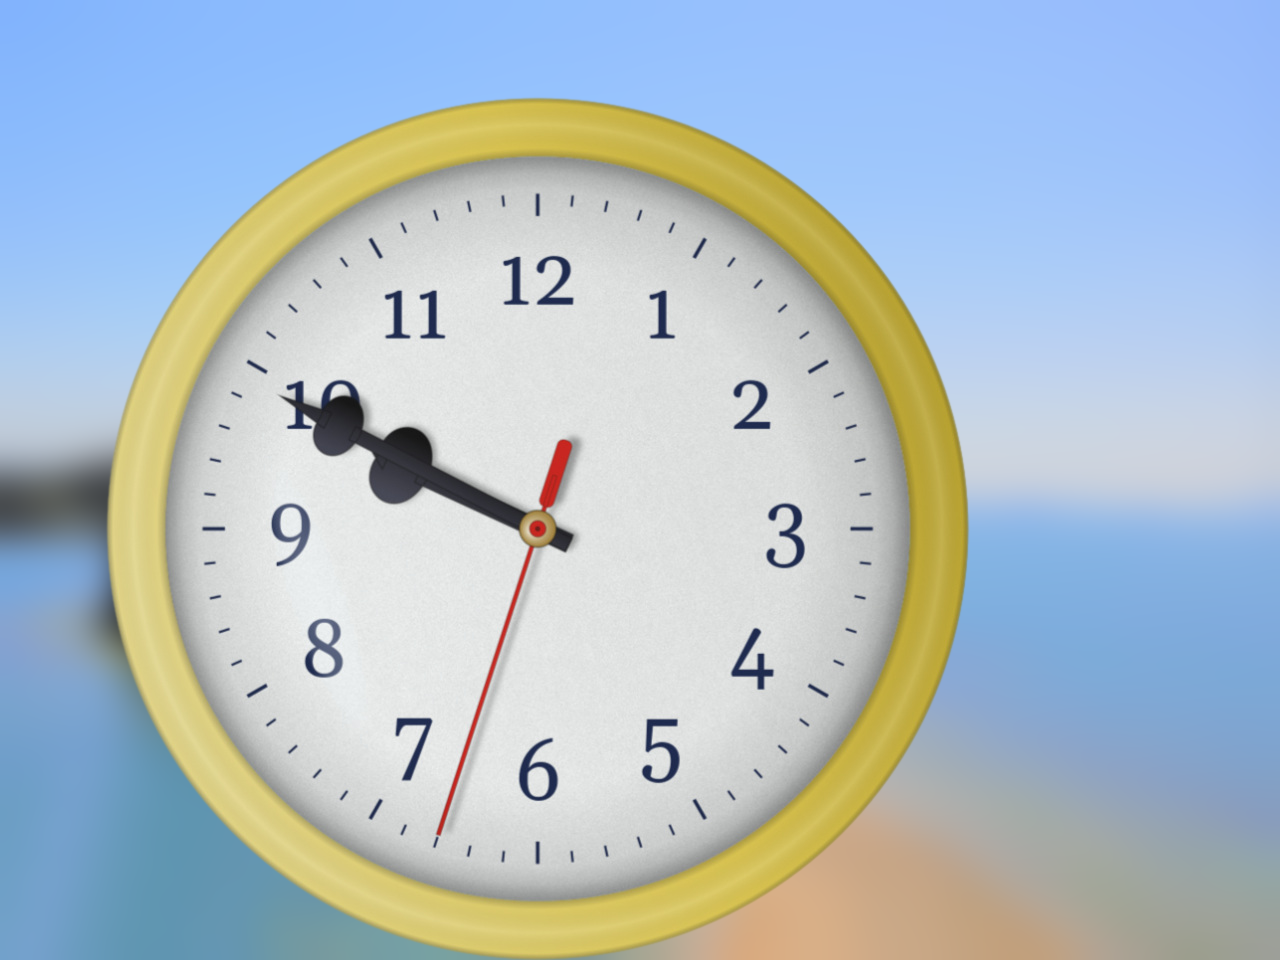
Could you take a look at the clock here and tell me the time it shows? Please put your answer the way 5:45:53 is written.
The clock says 9:49:33
